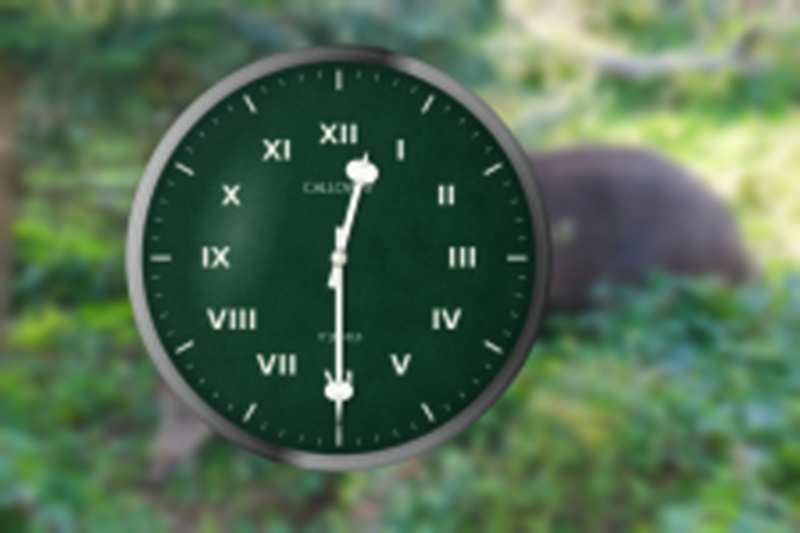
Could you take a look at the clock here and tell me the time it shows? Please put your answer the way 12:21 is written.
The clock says 12:30
